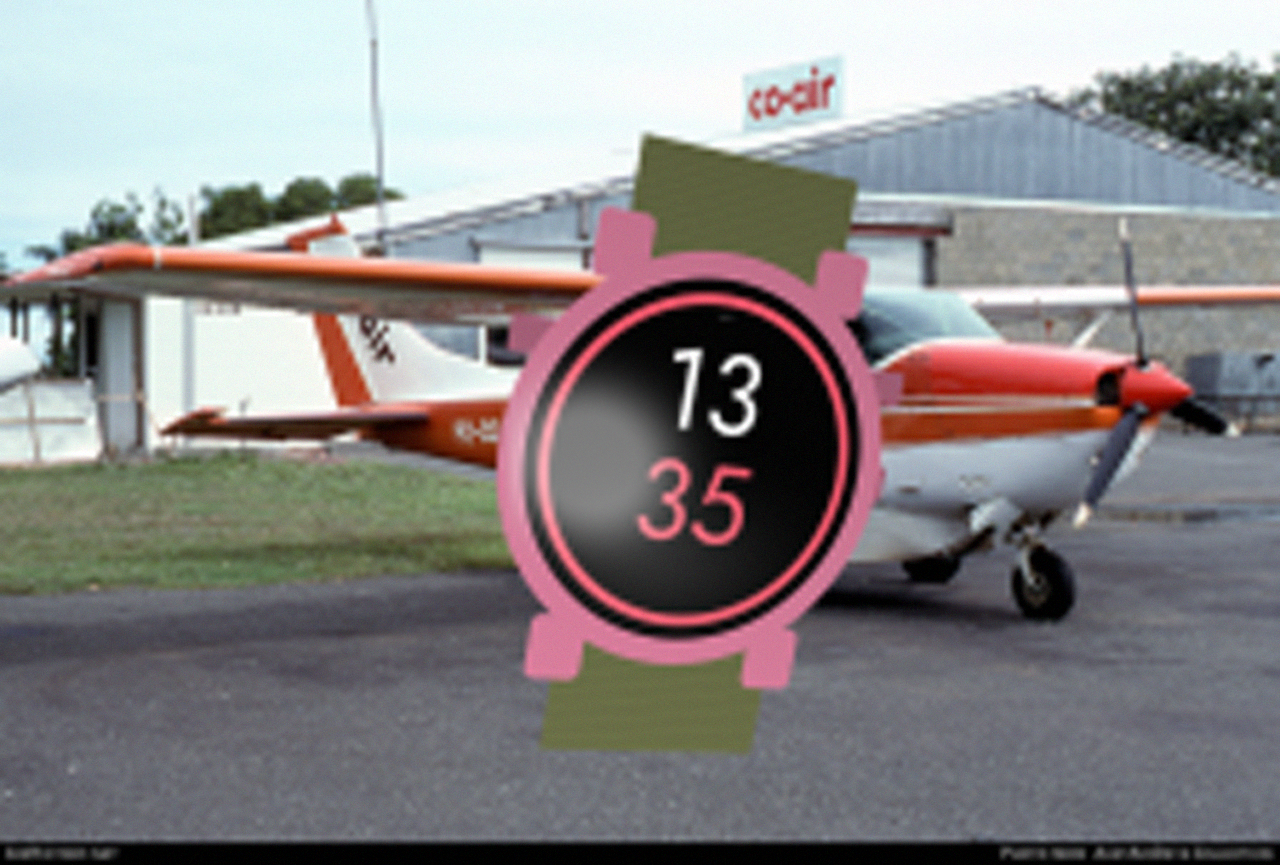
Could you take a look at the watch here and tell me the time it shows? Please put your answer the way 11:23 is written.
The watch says 13:35
